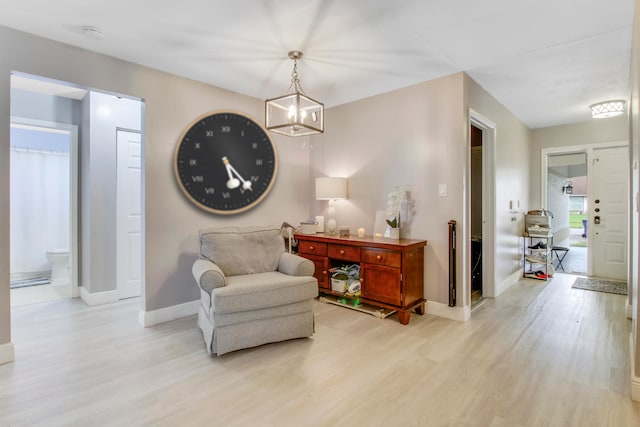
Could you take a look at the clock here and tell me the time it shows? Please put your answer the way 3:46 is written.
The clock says 5:23
